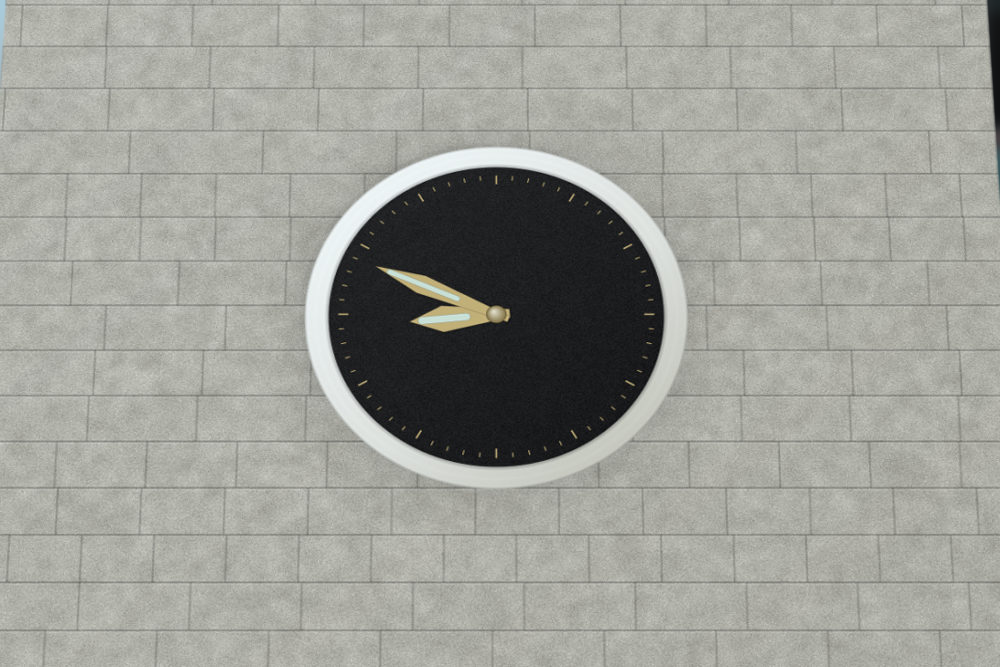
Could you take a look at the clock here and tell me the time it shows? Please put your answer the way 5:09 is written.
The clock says 8:49
